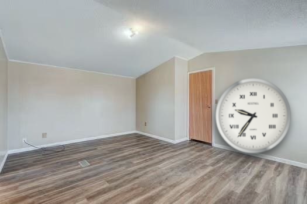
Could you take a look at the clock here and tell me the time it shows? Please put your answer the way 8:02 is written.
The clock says 9:36
